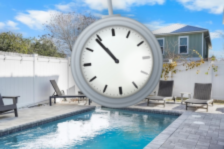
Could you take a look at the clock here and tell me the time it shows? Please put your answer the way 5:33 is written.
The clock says 10:54
